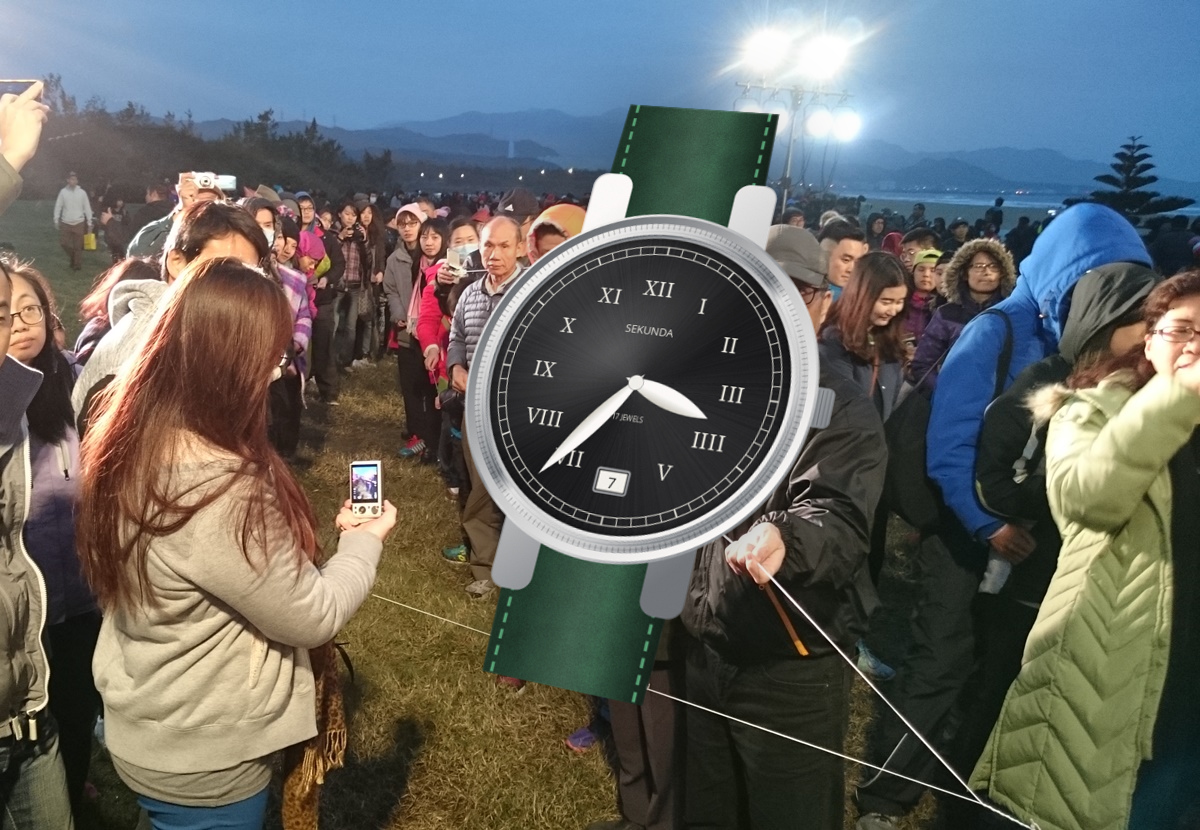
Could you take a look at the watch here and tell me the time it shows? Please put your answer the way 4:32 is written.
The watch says 3:36
